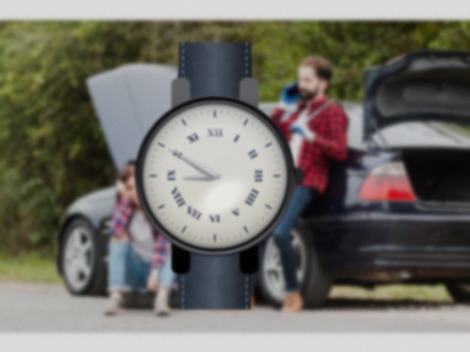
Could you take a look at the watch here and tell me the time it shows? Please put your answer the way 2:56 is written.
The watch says 8:50
